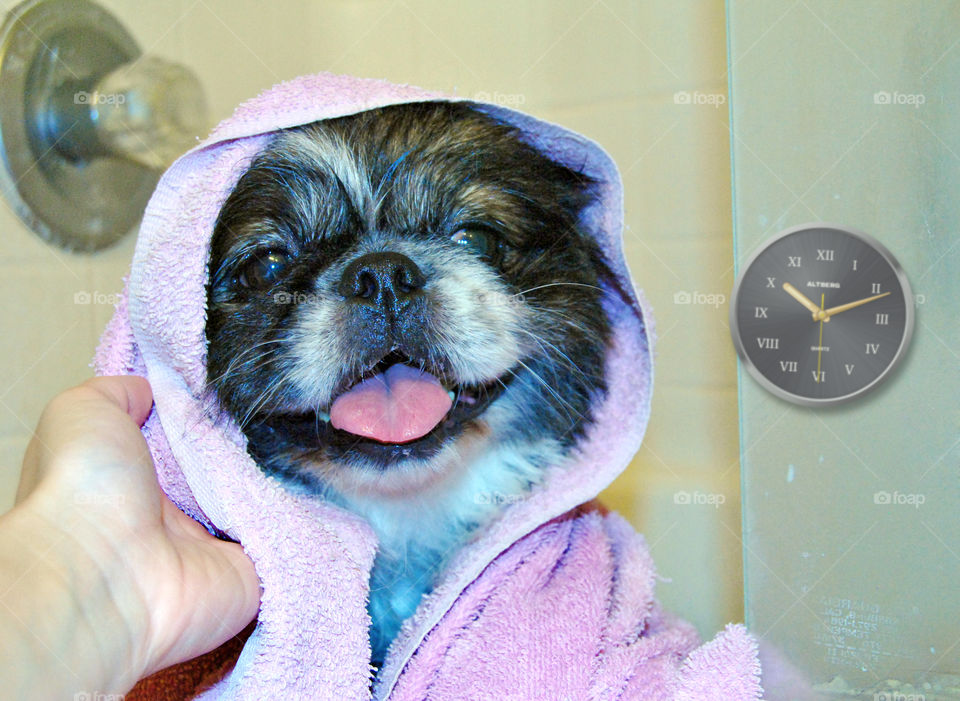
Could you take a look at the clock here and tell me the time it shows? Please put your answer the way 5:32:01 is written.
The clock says 10:11:30
